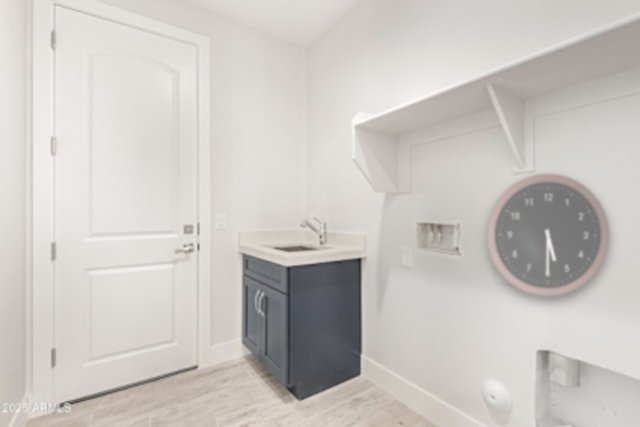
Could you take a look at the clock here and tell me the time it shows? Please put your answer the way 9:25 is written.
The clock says 5:30
